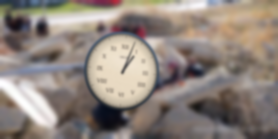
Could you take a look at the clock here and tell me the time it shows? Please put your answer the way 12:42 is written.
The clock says 1:03
